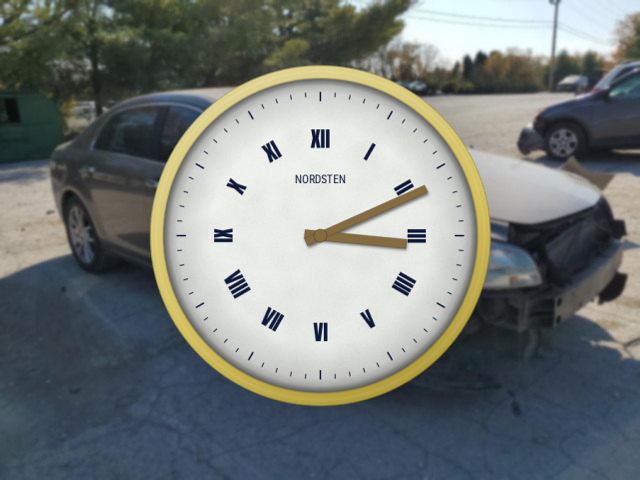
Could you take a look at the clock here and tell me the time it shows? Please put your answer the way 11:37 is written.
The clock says 3:11
